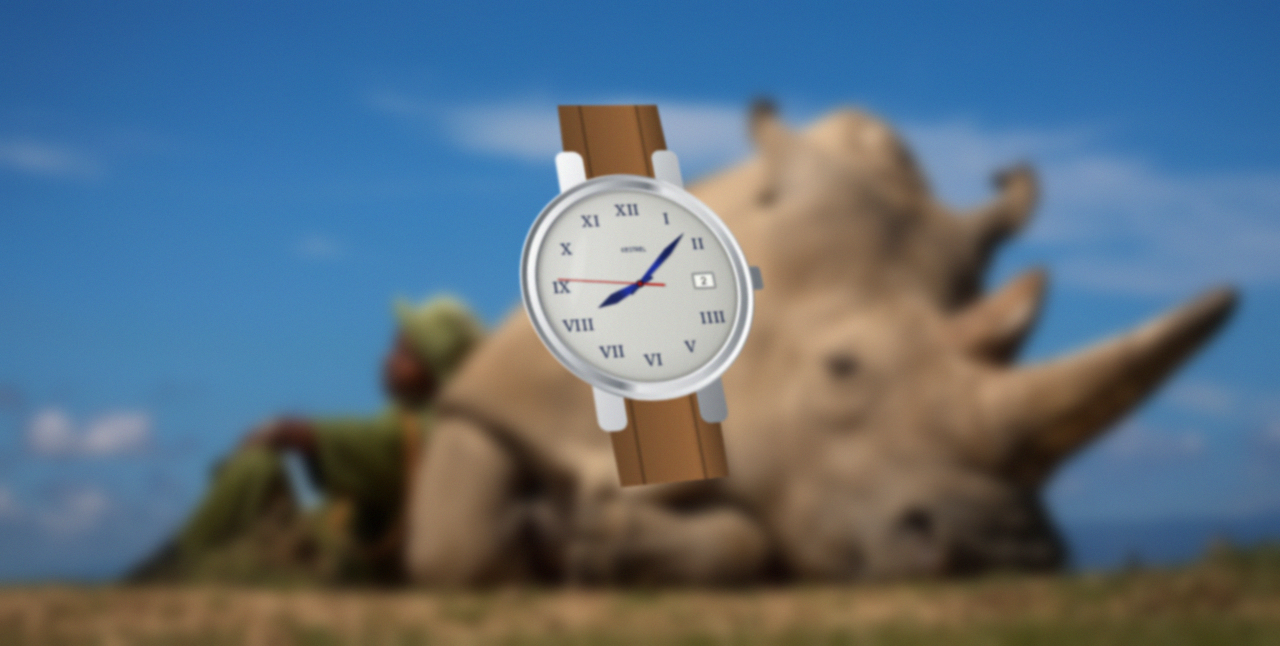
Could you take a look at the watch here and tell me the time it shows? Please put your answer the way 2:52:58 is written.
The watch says 8:07:46
